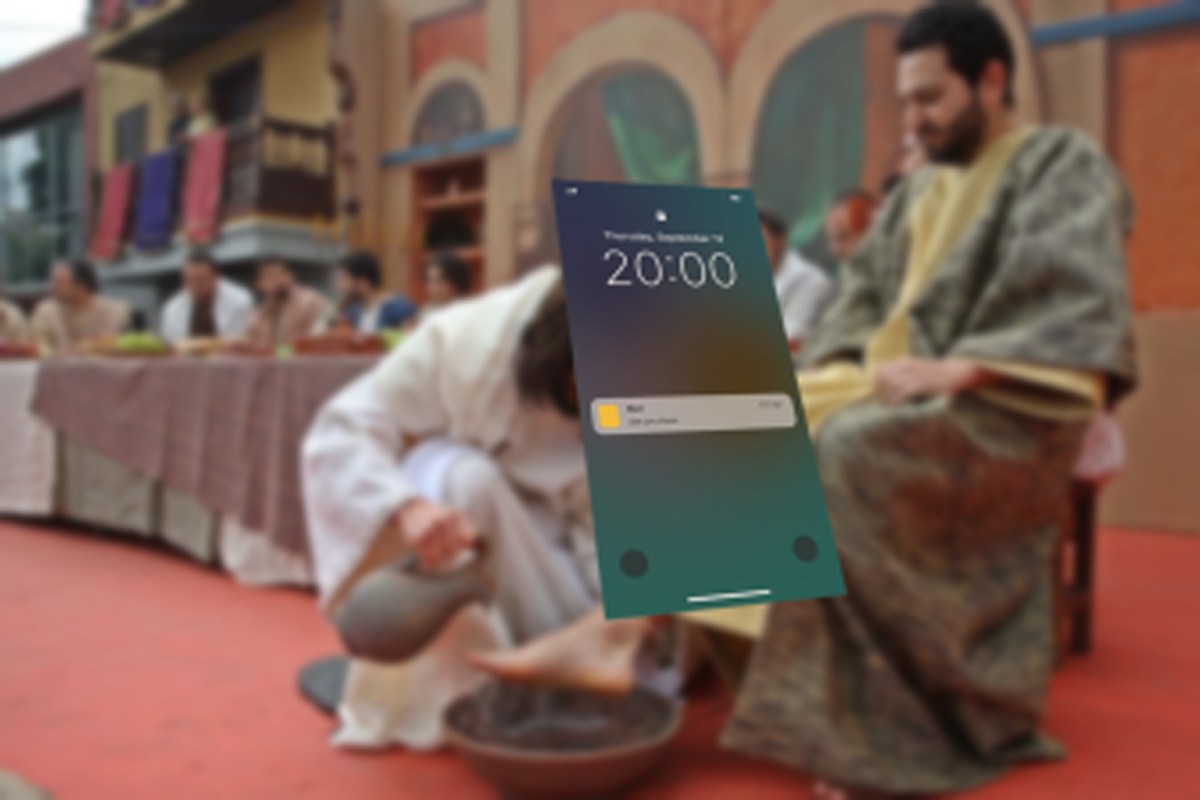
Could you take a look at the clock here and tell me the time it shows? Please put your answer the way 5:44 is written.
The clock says 20:00
